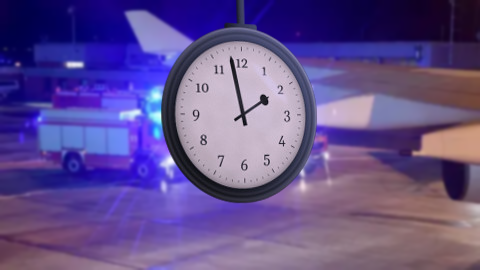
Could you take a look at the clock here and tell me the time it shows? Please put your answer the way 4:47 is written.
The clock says 1:58
